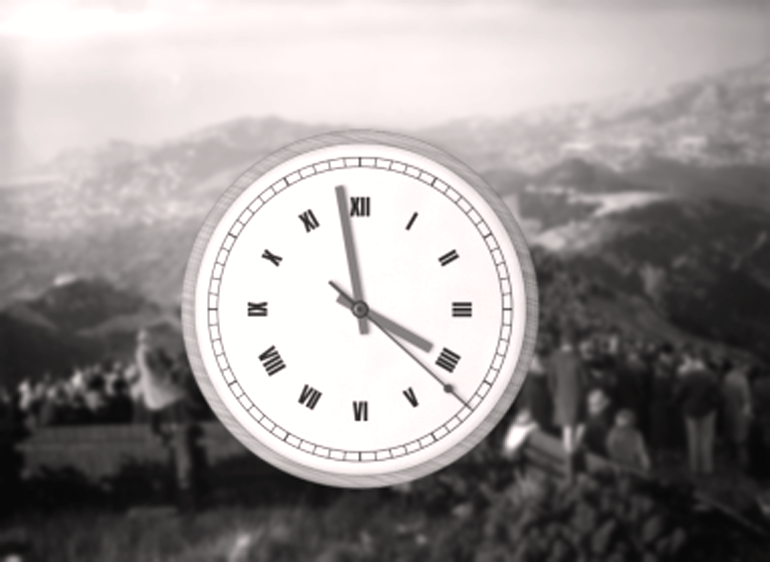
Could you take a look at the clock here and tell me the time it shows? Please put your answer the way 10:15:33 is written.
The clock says 3:58:22
